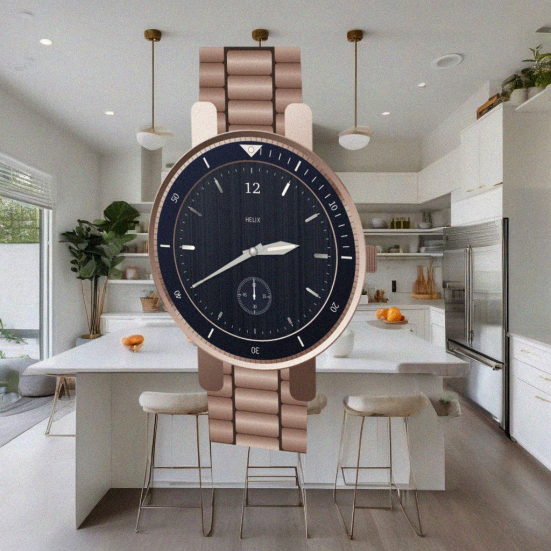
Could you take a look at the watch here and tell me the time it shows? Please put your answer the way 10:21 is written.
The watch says 2:40
